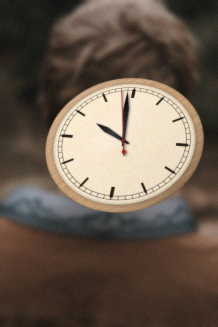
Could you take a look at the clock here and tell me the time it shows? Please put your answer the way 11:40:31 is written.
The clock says 9:58:58
